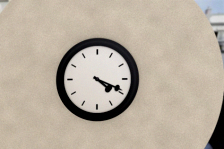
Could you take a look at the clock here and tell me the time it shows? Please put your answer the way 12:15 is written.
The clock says 4:19
